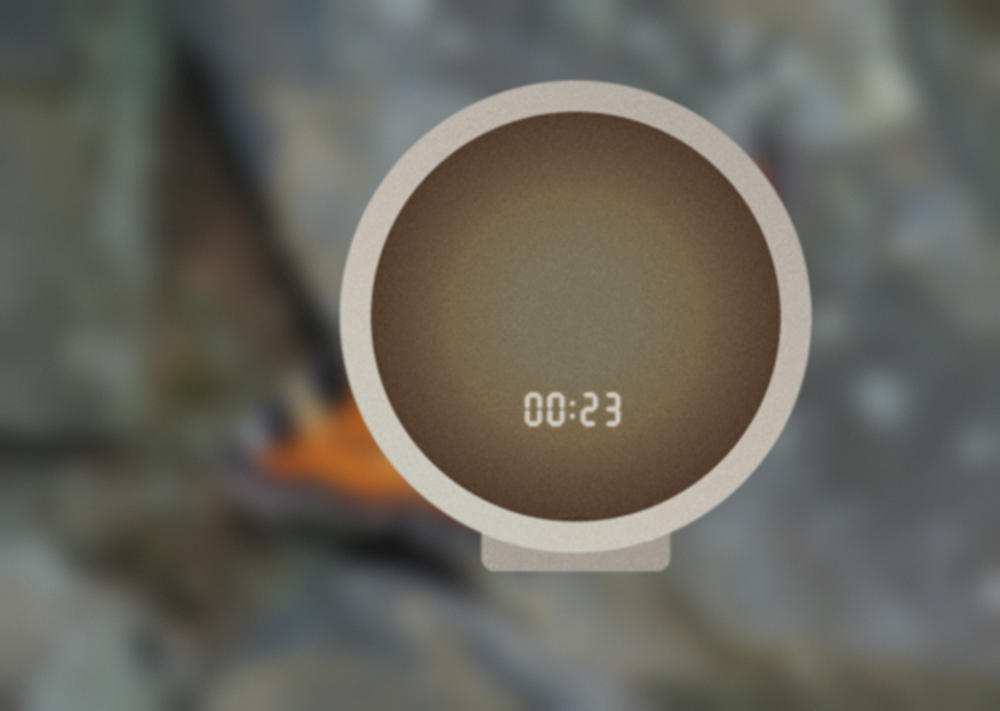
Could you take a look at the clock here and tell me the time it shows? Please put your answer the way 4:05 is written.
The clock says 0:23
